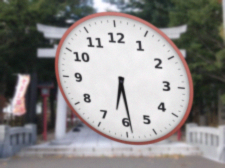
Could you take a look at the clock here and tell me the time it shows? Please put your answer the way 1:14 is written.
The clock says 6:29
